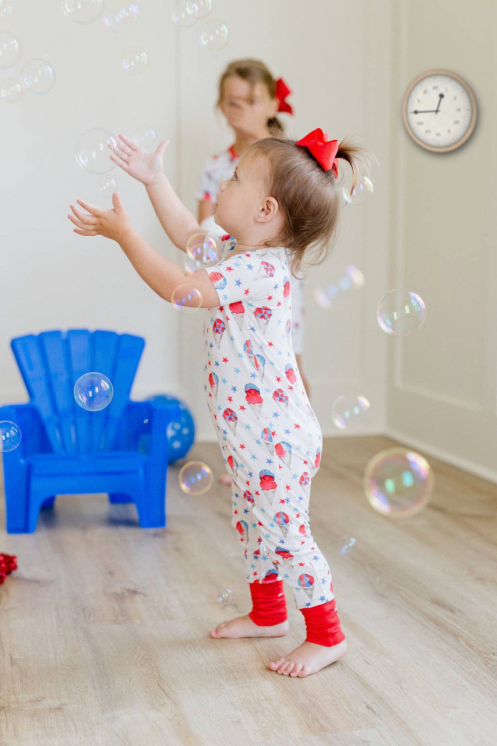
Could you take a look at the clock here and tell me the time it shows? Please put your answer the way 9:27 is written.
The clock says 12:45
